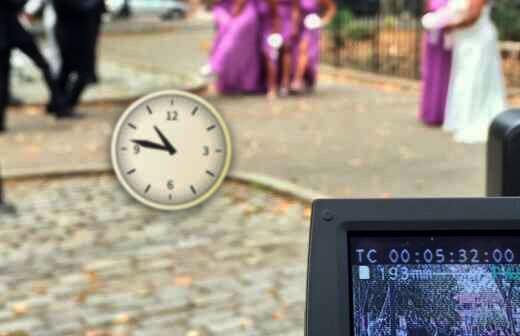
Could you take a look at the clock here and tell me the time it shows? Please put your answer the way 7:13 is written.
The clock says 10:47
